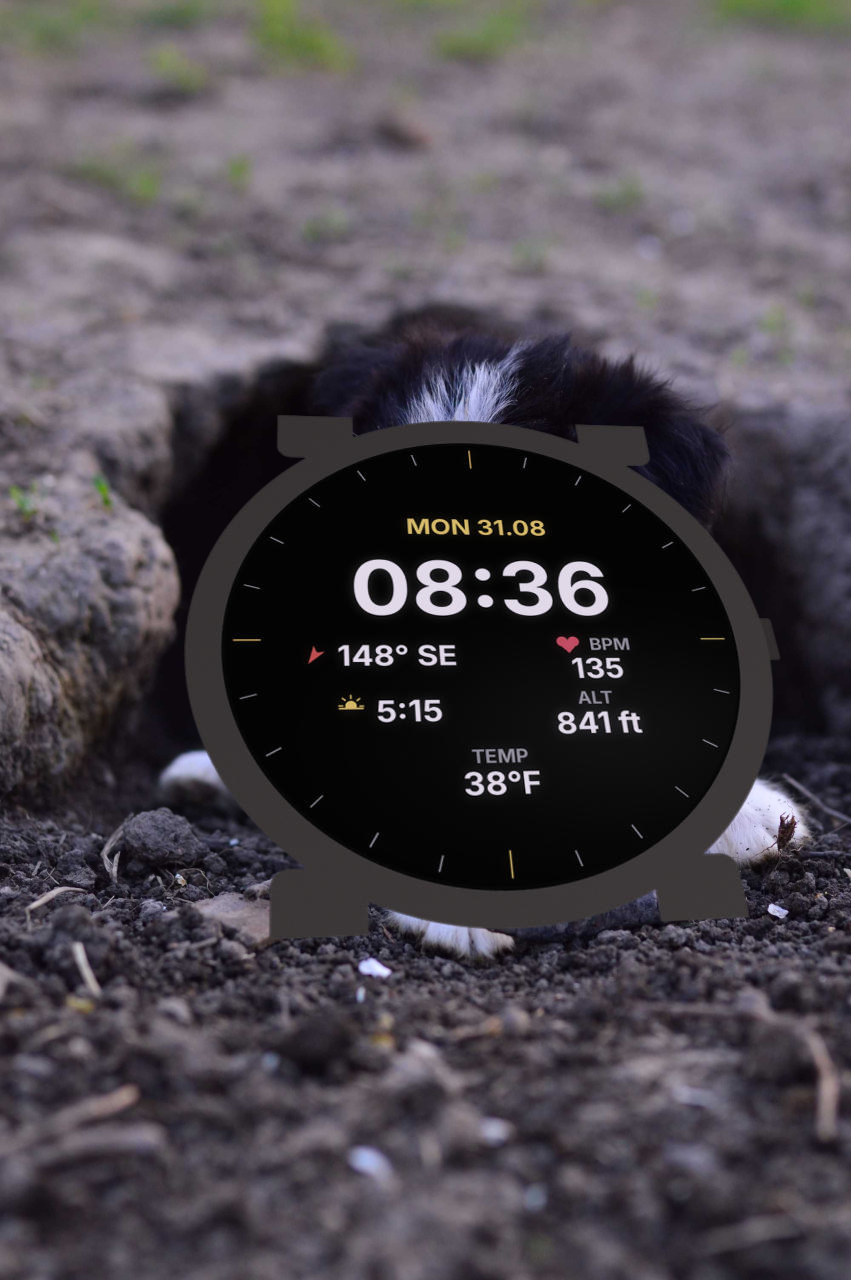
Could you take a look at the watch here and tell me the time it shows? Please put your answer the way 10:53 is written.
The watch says 8:36
